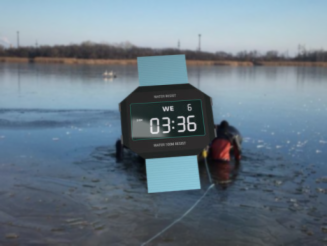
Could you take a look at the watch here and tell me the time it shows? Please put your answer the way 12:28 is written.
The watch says 3:36
